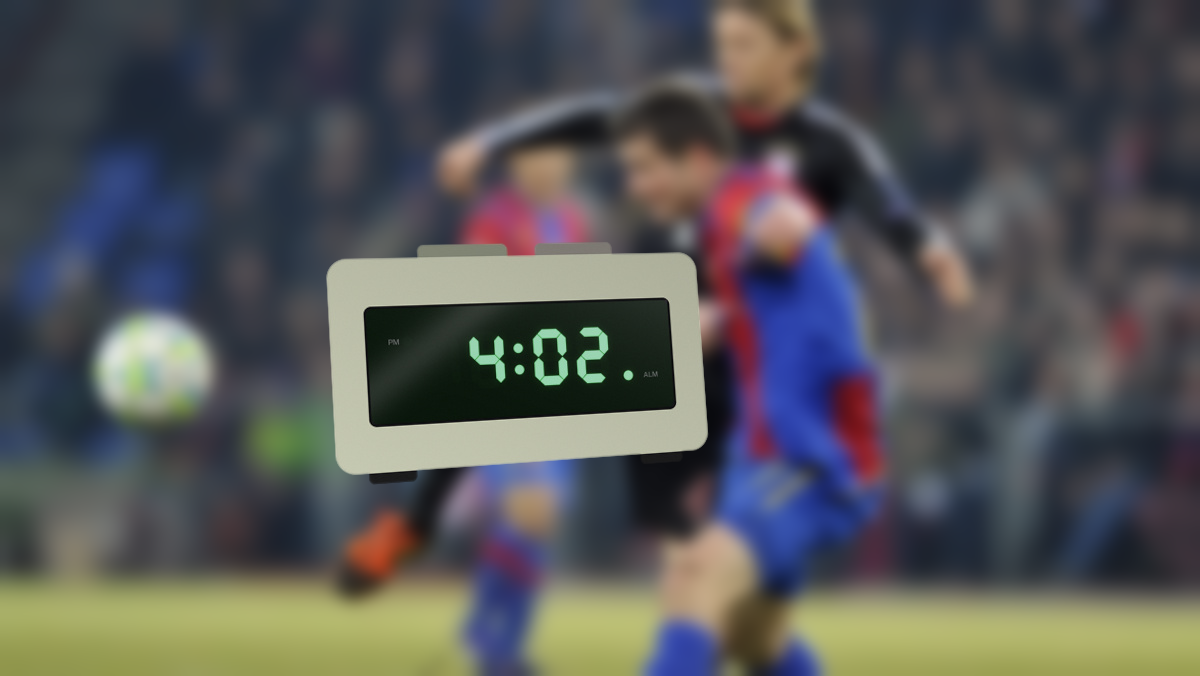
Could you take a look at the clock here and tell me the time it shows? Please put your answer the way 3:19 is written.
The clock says 4:02
